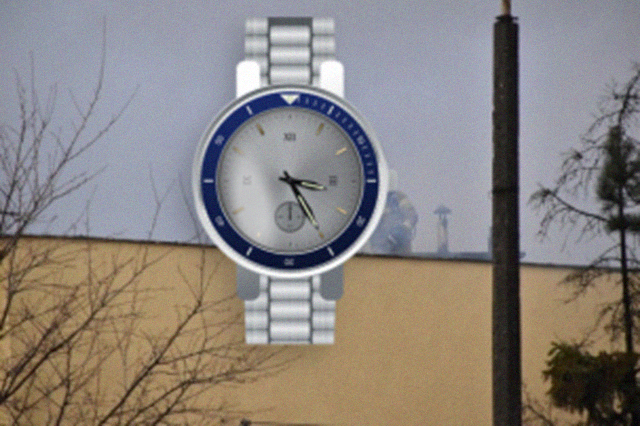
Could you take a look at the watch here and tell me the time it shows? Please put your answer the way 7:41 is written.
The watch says 3:25
